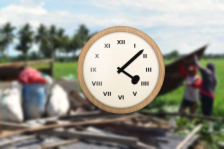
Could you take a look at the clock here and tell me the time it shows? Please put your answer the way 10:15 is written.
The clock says 4:08
